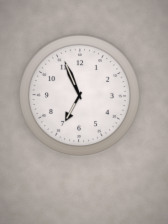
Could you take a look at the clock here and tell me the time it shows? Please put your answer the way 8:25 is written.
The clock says 6:56
